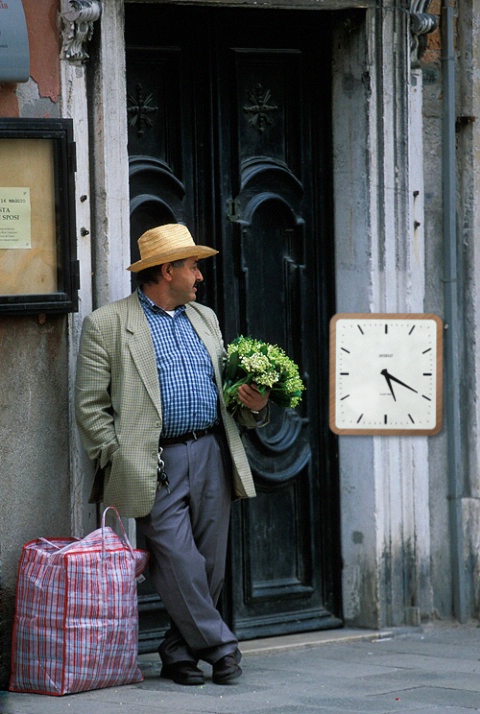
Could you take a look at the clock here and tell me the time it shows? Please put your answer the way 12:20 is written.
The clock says 5:20
